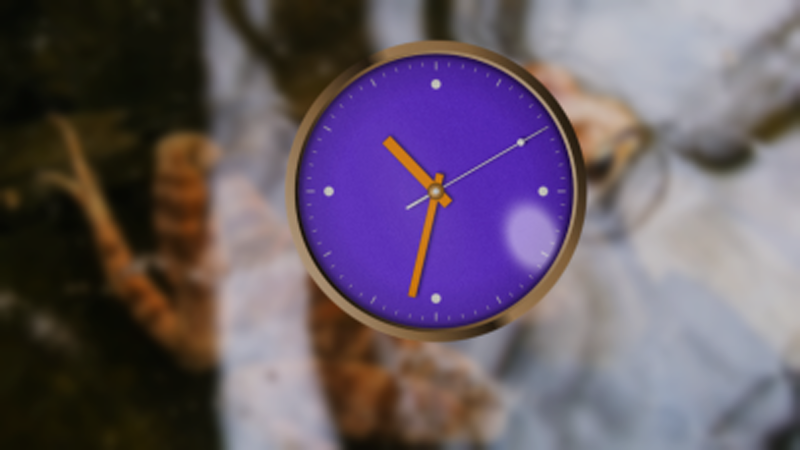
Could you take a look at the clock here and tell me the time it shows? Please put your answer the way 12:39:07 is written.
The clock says 10:32:10
